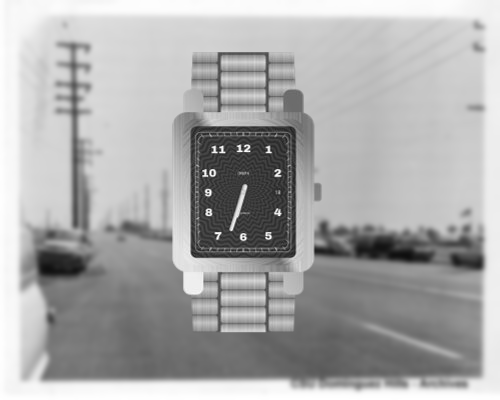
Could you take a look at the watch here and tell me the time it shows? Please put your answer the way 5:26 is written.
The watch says 6:33
